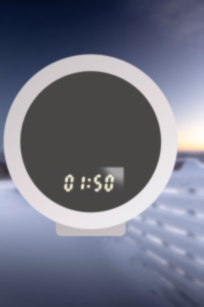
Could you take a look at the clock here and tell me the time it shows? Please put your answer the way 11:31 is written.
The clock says 1:50
